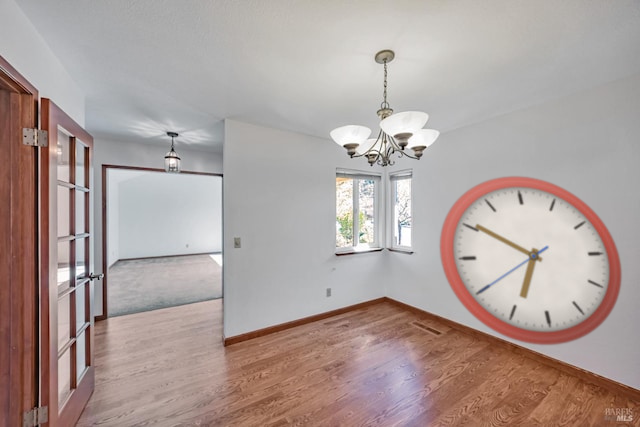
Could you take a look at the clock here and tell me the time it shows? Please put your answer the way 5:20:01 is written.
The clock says 6:50:40
